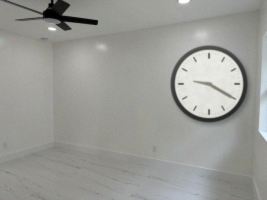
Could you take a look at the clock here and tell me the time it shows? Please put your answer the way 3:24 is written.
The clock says 9:20
